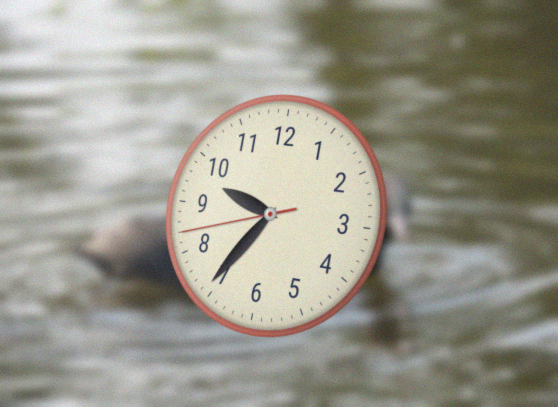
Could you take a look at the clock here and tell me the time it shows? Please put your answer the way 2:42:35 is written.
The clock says 9:35:42
